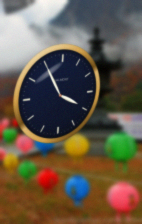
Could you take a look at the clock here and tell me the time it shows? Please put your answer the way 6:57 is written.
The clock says 3:55
